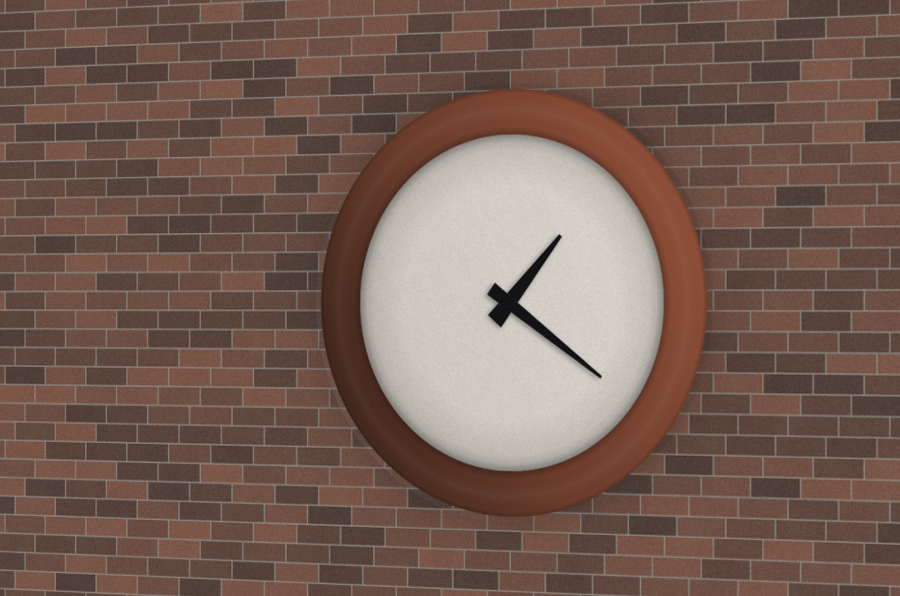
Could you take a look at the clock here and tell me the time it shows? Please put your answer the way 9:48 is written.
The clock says 1:21
